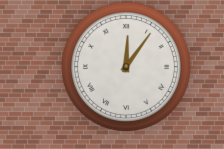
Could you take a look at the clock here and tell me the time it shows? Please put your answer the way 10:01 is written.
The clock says 12:06
